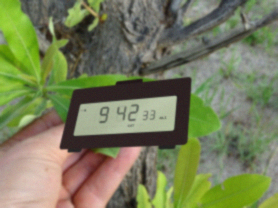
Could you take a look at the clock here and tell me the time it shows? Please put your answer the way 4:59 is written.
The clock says 9:42
